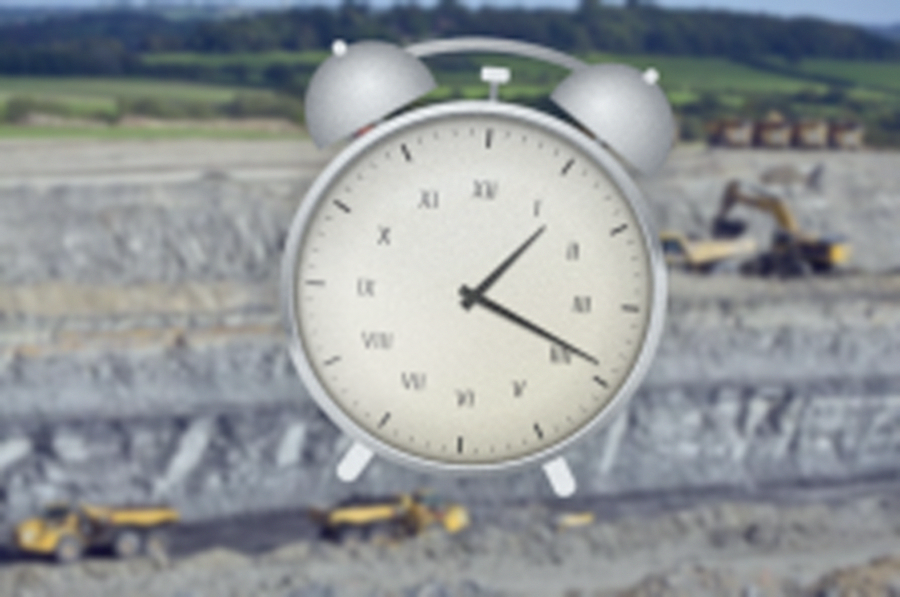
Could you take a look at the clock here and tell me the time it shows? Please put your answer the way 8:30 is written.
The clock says 1:19
